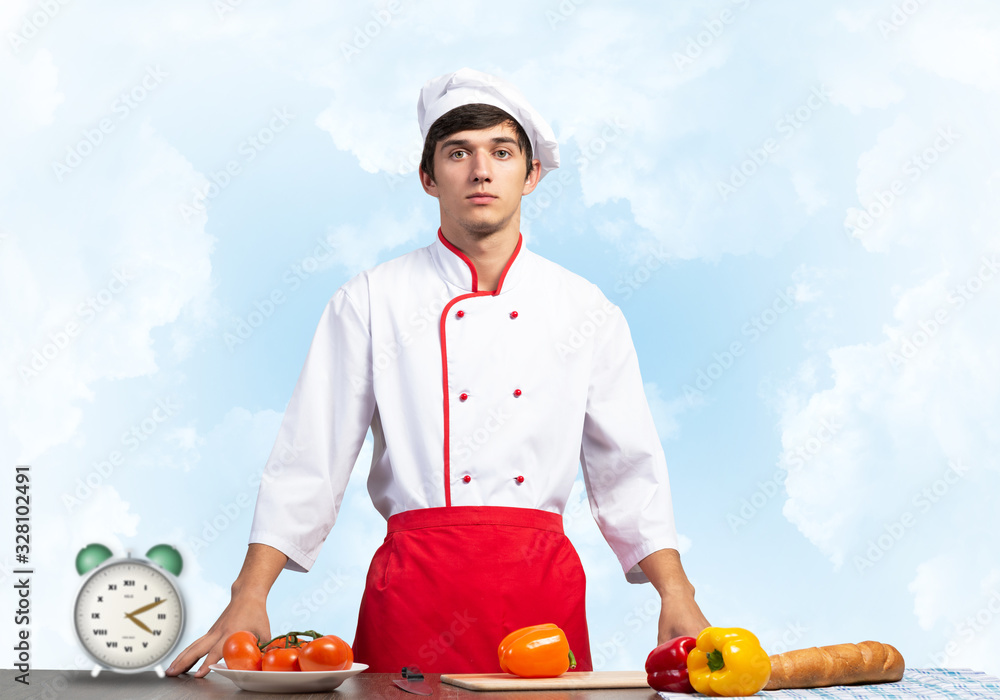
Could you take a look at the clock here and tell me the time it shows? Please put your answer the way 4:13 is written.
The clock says 4:11
